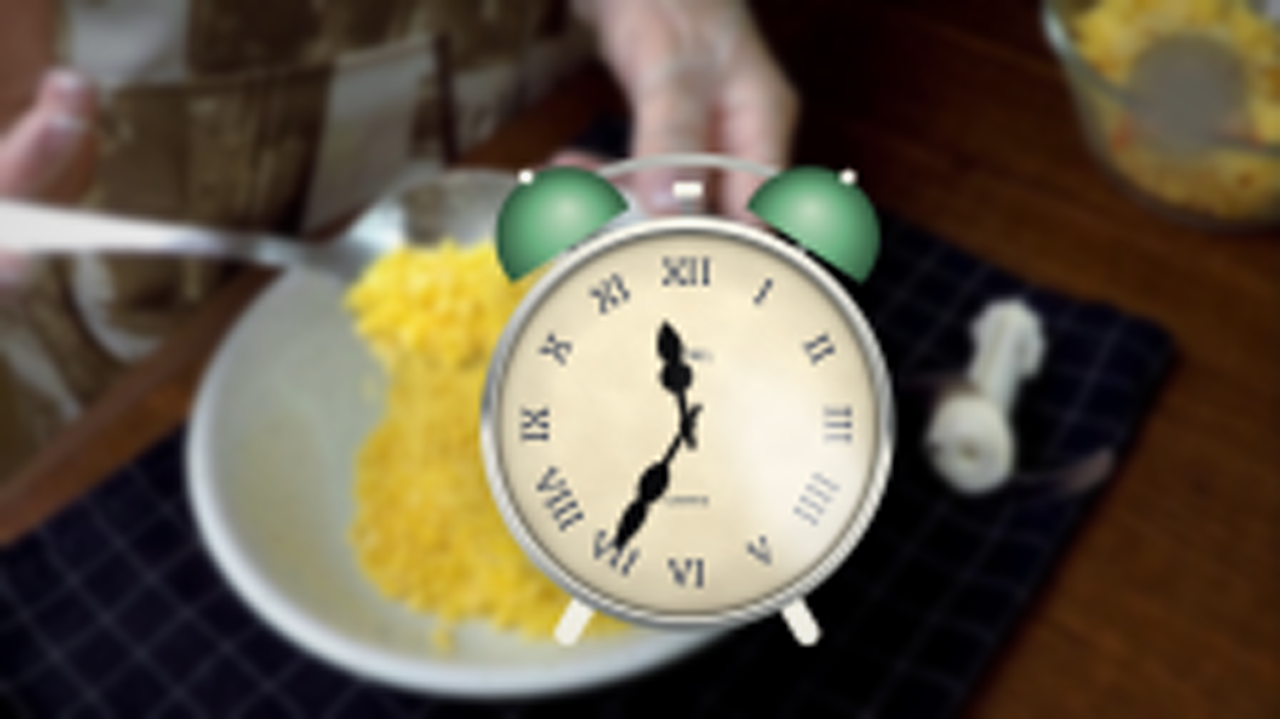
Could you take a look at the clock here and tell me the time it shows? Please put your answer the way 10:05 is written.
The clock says 11:35
